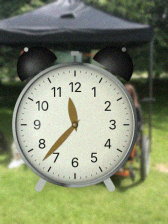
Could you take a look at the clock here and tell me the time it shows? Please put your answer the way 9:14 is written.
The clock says 11:37
